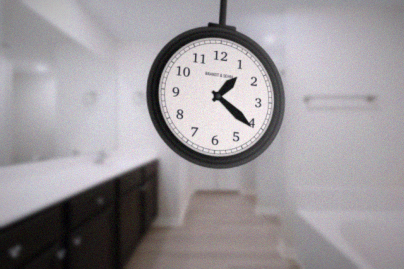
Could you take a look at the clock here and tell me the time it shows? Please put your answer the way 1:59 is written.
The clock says 1:21
